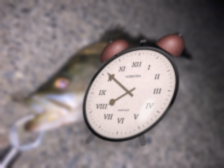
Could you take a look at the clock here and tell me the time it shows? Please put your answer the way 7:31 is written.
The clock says 7:51
